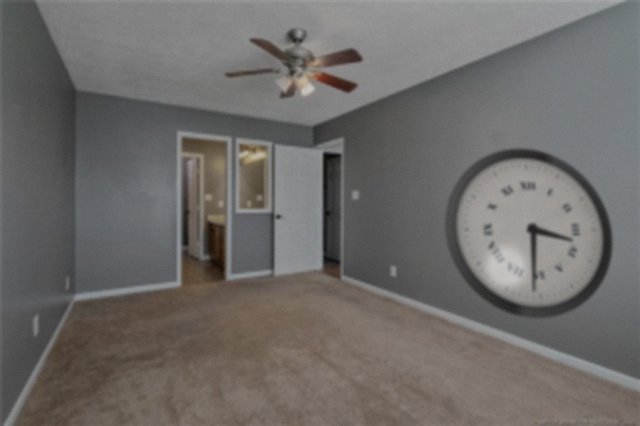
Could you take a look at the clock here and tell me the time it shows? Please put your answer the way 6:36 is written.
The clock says 3:31
